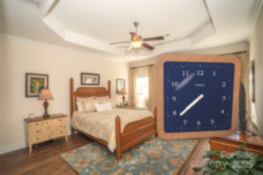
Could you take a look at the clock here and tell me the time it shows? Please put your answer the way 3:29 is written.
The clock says 7:38
